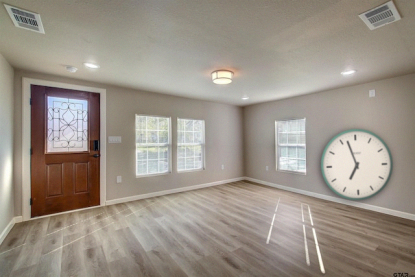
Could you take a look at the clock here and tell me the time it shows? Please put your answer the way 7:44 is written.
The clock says 6:57
